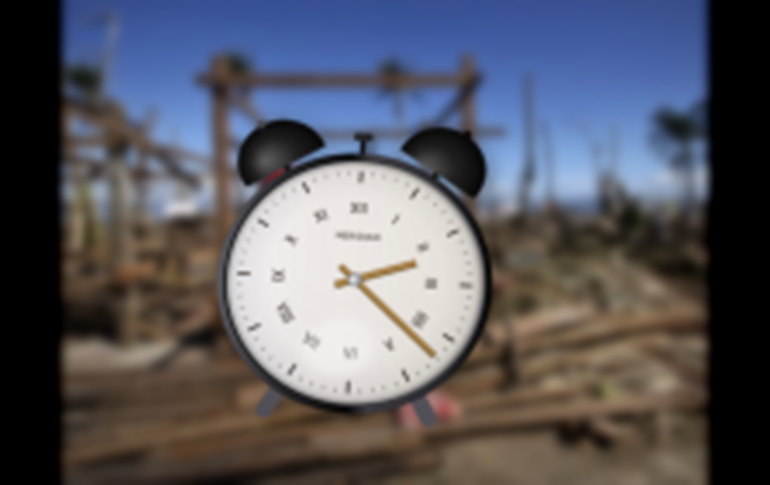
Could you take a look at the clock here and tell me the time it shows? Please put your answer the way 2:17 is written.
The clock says 2:22
